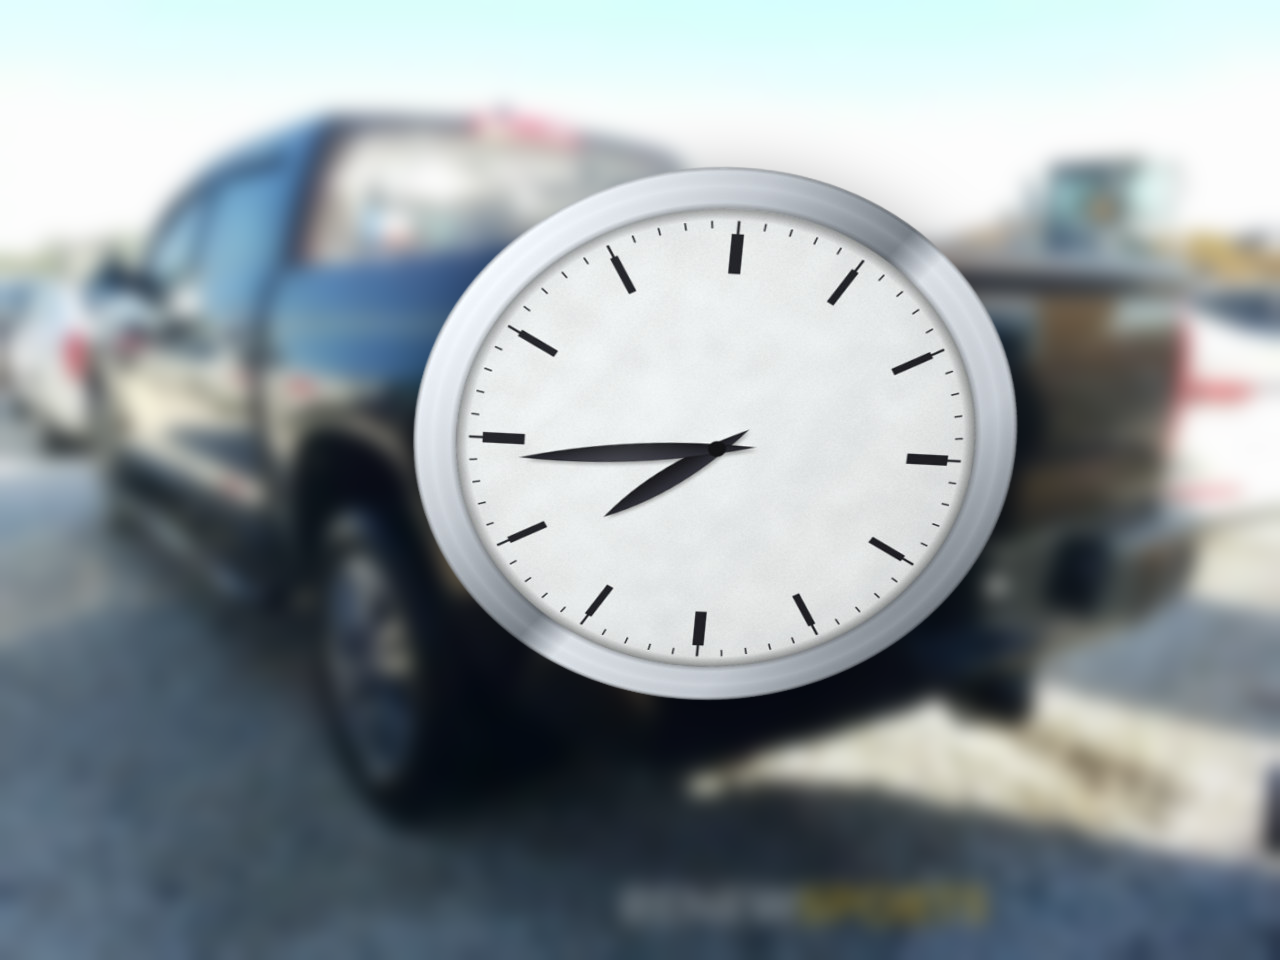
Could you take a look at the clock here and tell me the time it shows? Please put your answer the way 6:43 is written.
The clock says 7:44
